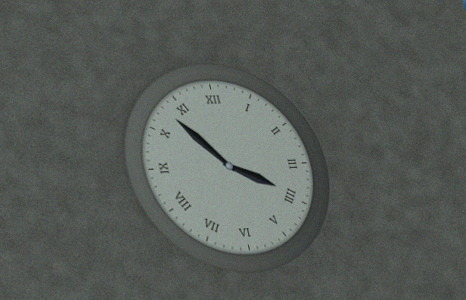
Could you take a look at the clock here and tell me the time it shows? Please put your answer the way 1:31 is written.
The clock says 3:53
